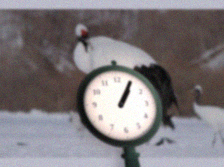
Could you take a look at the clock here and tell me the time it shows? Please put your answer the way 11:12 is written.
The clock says 1:05
